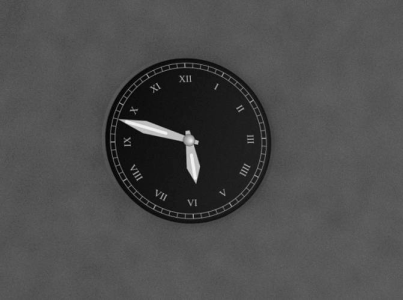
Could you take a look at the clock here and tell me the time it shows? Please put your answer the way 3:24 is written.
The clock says 5:48
